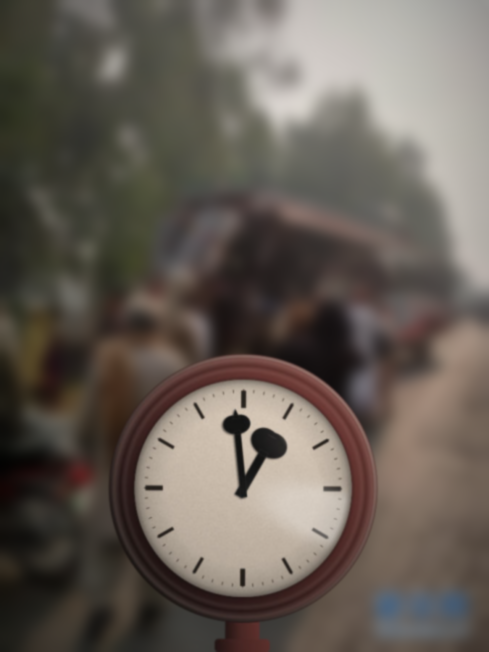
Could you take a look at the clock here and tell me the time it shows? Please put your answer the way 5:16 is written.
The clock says 12:59
